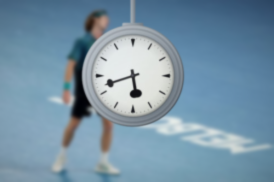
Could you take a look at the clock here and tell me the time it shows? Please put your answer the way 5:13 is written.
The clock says 5:42
